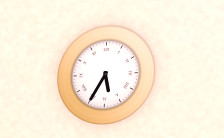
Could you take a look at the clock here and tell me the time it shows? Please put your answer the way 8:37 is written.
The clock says 5:35
